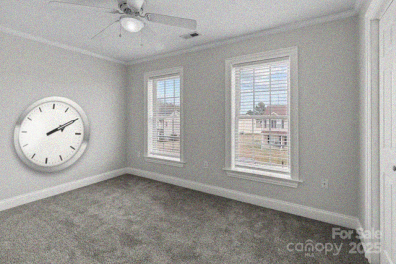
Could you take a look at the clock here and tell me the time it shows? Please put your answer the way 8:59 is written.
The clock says 2:10
